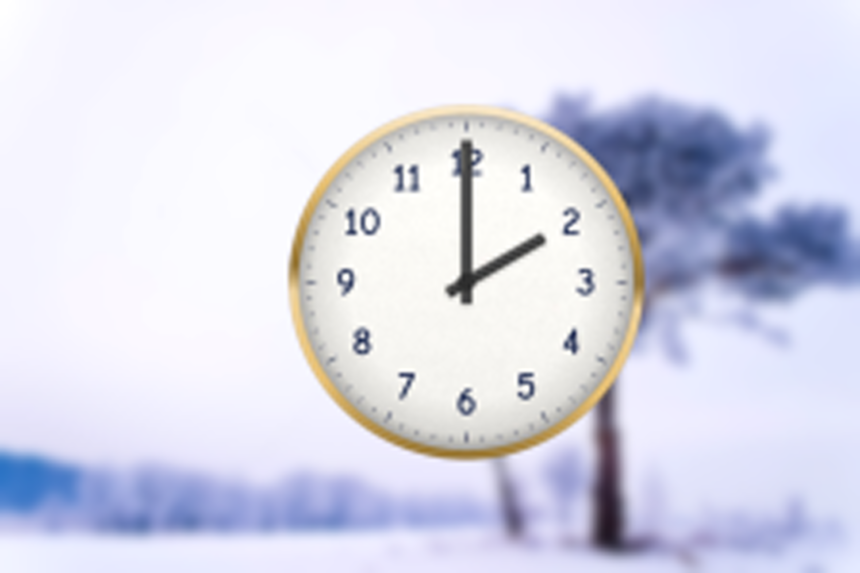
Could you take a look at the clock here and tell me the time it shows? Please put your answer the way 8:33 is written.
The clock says 2:00
